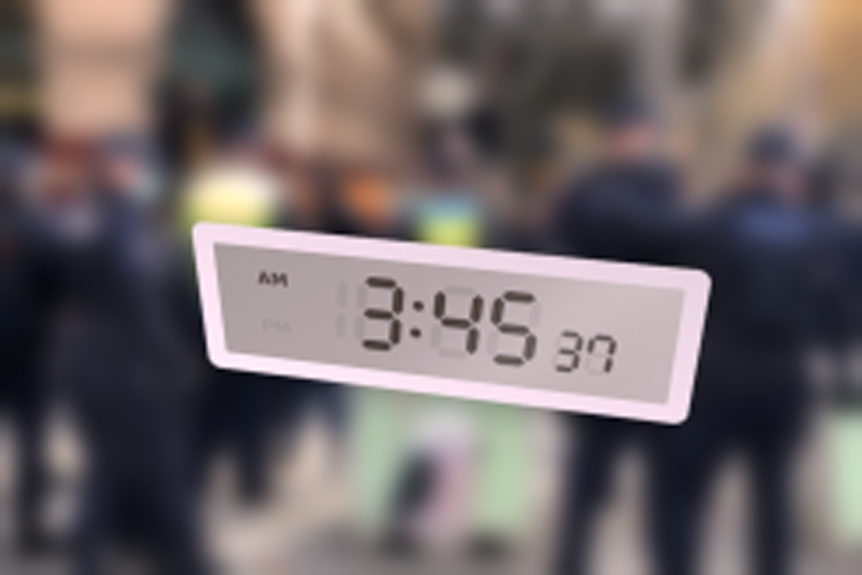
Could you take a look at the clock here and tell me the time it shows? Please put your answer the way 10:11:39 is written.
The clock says 3:45:37
